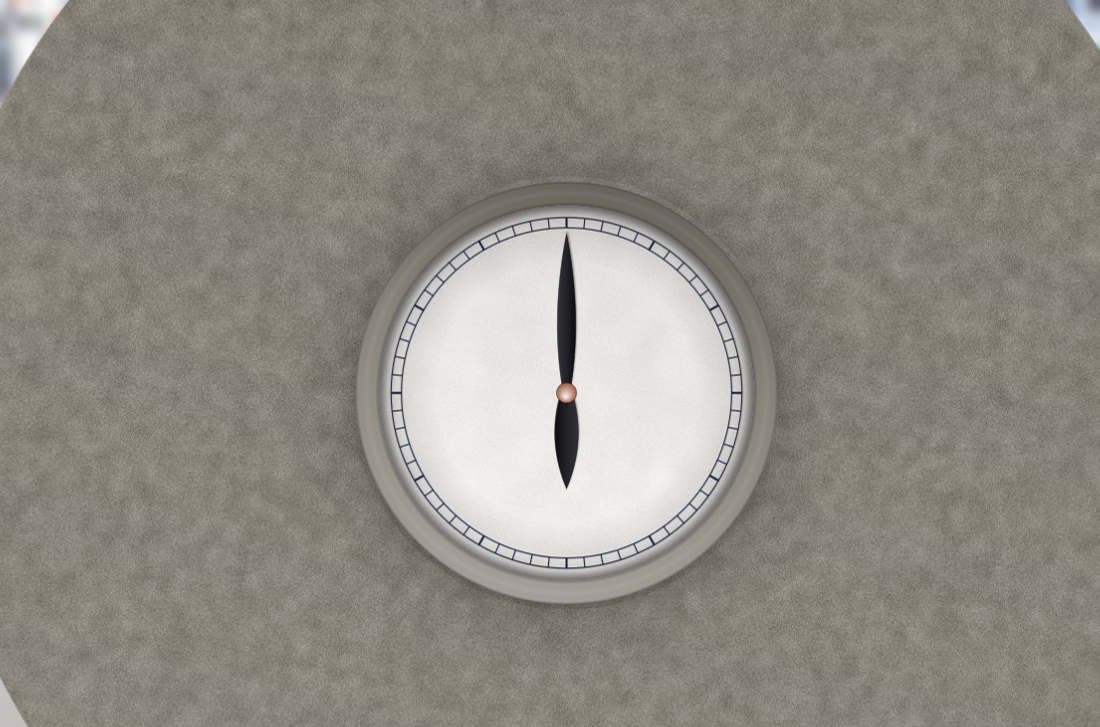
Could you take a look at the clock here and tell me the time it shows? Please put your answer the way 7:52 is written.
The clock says 6:00
